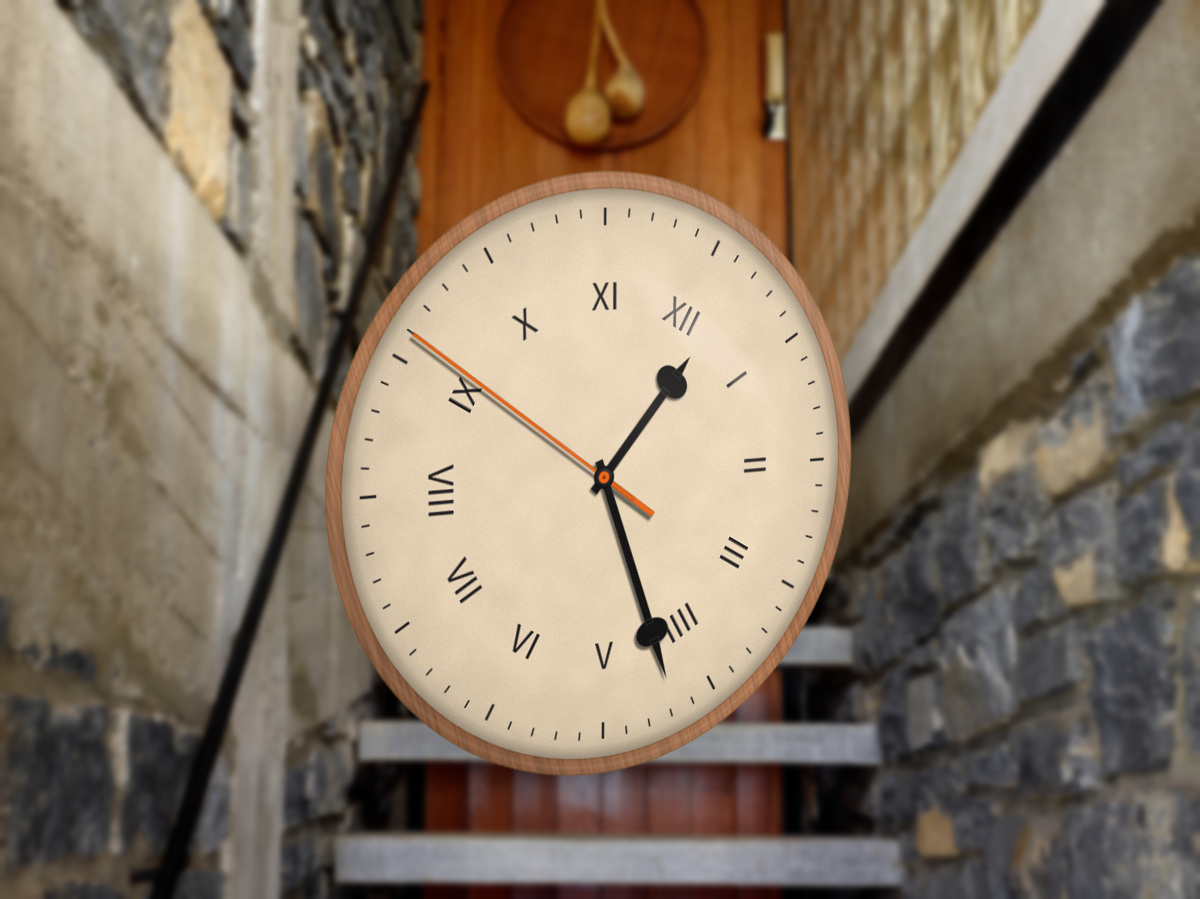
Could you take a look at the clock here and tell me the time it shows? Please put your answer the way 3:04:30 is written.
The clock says 12:21:46
